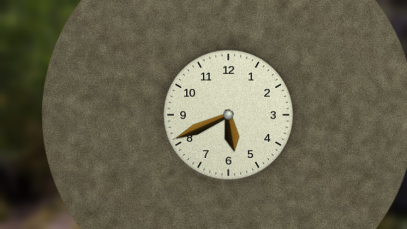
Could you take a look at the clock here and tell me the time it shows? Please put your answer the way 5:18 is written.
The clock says 5:41
